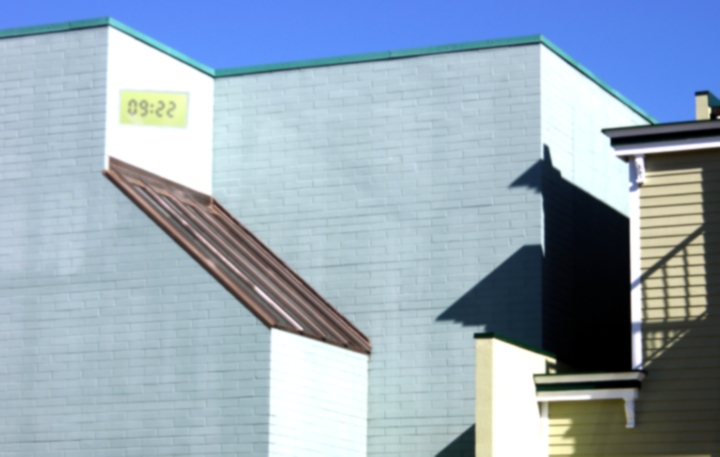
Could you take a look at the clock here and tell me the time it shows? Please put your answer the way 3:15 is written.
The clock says 9:22
